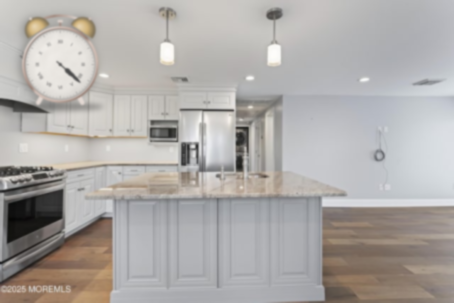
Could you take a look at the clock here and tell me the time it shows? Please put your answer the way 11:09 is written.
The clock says 4:22
